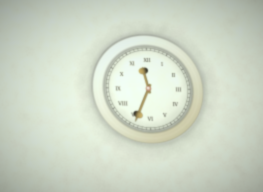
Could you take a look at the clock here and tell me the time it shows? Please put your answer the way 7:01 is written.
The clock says 11:34
